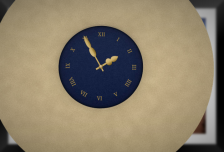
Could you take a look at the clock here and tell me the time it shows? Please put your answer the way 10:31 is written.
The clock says 1:55
